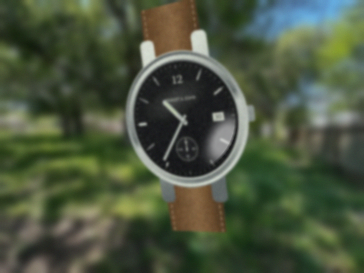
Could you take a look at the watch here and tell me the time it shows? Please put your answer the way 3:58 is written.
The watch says 10:36
